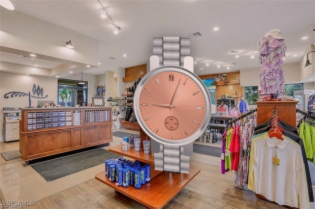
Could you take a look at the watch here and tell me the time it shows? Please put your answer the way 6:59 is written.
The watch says 9:03
